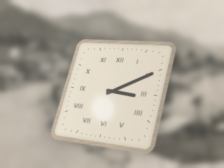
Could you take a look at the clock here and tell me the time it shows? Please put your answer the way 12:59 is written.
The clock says 3:10
